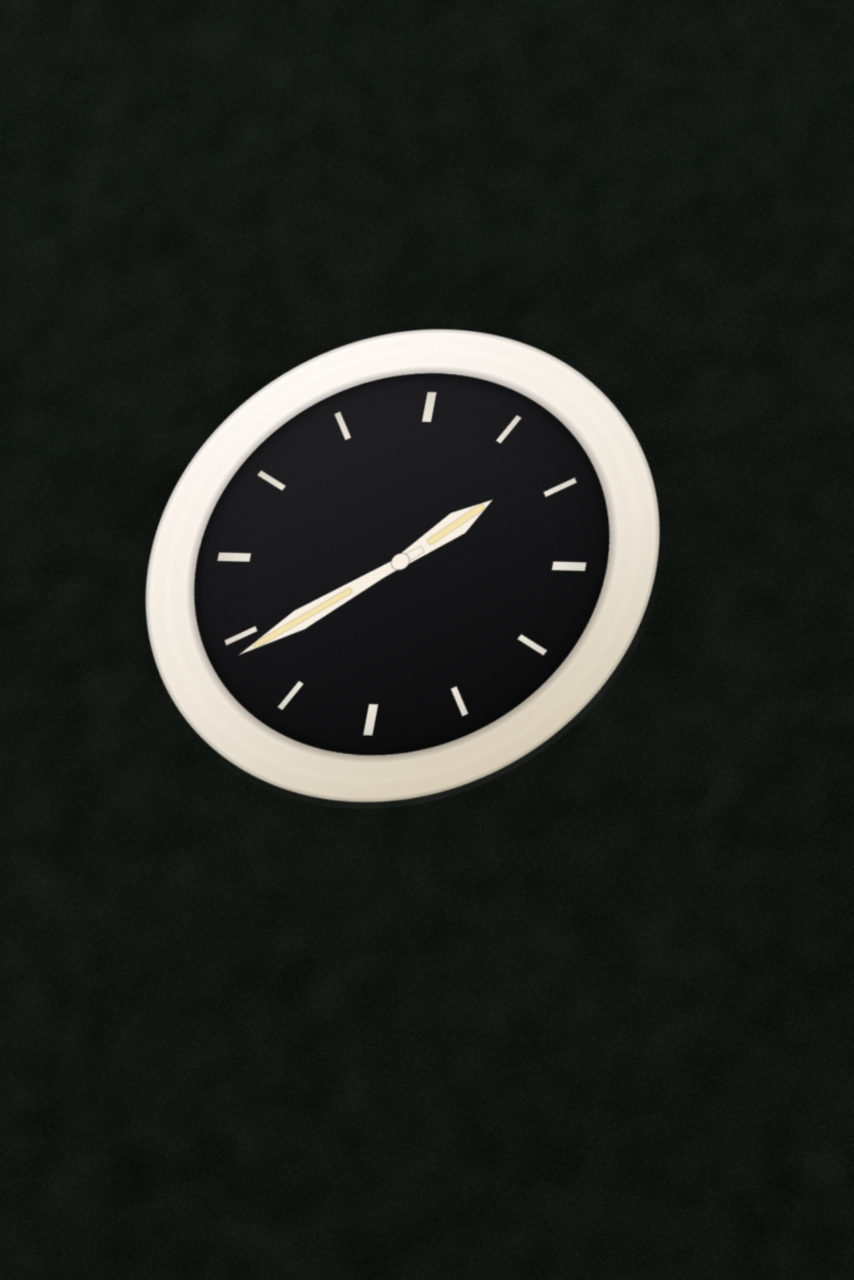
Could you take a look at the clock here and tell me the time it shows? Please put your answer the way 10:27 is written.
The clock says 1:39
